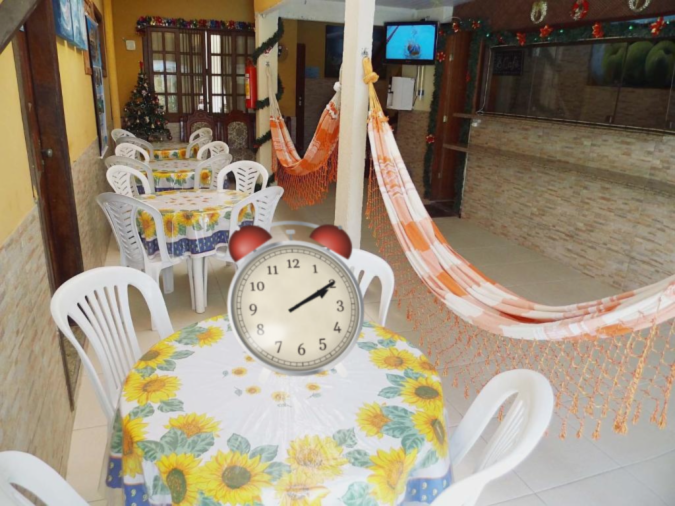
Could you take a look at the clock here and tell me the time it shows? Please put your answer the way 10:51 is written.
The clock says 2:10
